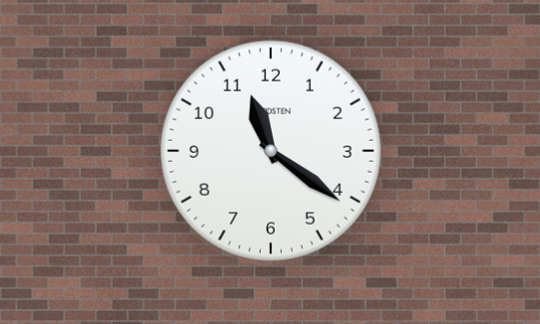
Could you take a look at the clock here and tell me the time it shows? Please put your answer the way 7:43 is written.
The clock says 11:21
